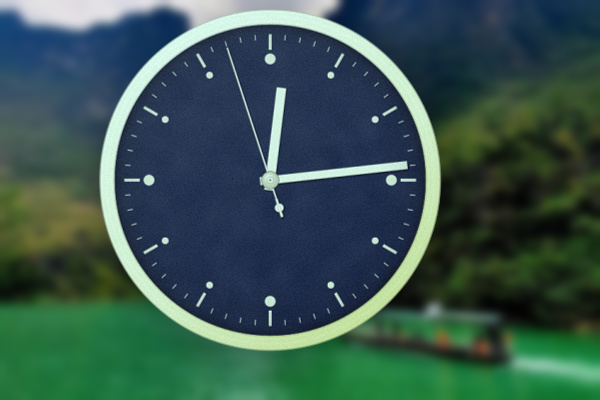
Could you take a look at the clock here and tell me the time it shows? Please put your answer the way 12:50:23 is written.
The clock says 12:13:57
